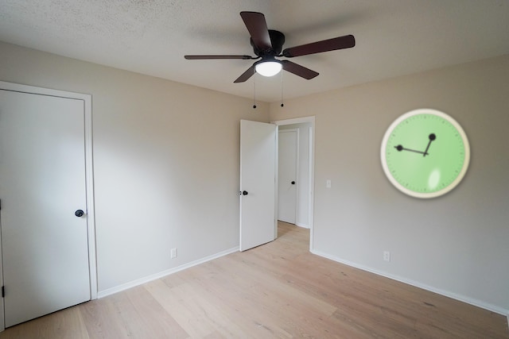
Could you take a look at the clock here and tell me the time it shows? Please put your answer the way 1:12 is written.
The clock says 12:47
